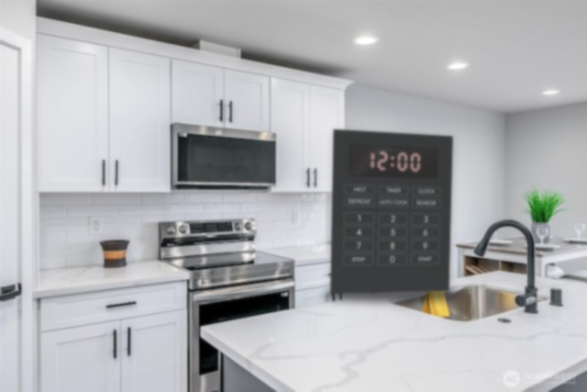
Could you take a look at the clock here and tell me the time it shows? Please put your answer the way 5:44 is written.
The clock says 12:00
